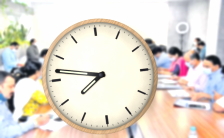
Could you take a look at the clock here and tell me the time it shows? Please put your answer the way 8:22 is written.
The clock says 7:47
